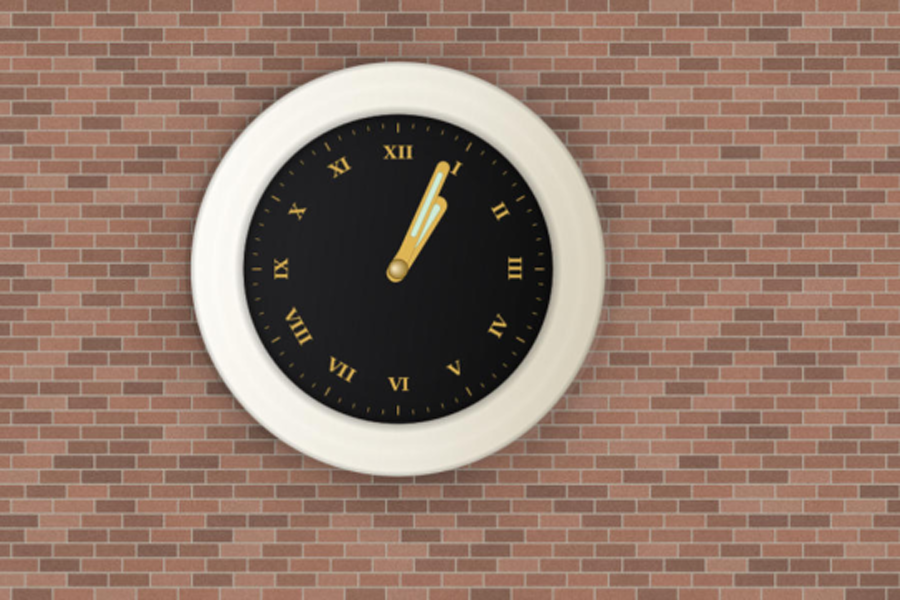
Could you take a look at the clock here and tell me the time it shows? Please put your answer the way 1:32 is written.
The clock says 1:04
